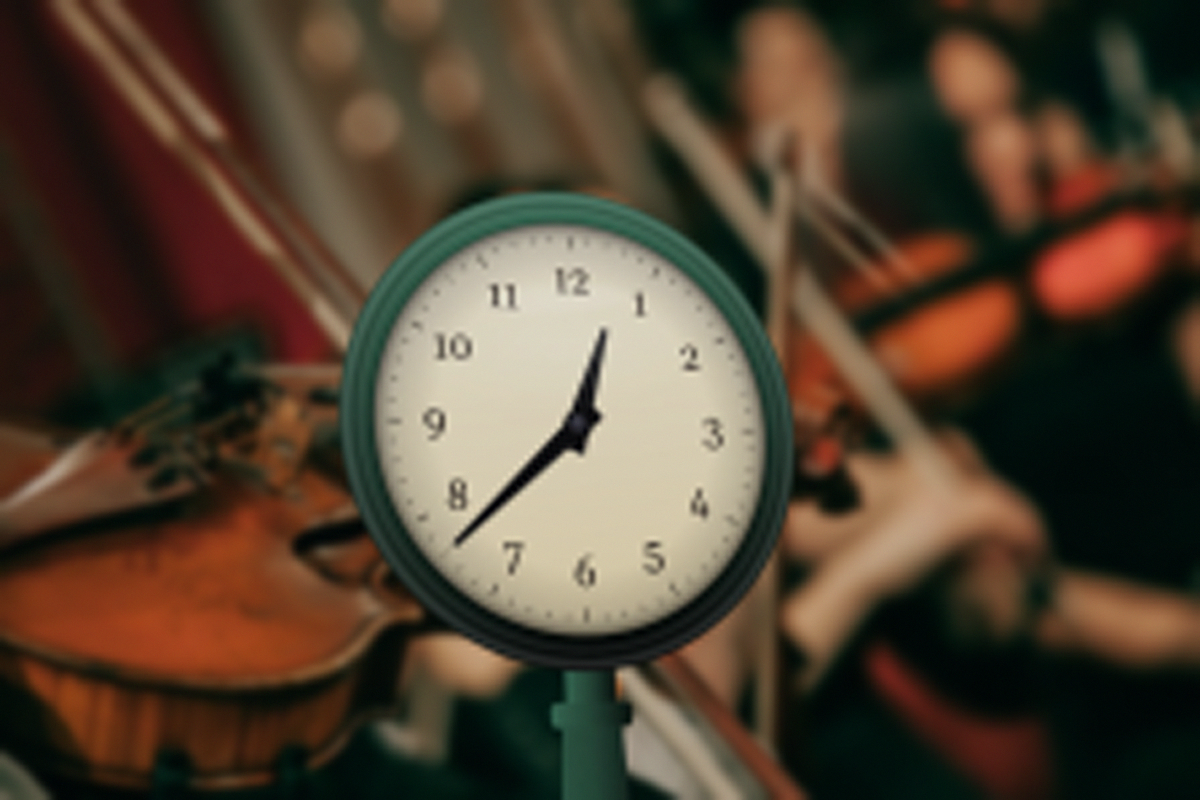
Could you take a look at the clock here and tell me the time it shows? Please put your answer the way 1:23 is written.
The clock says 12:38
